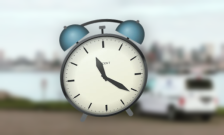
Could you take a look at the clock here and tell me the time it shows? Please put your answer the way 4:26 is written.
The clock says 11:21
